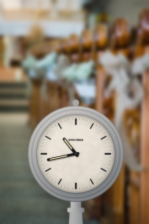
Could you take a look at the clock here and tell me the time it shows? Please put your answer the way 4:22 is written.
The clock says 10:43
